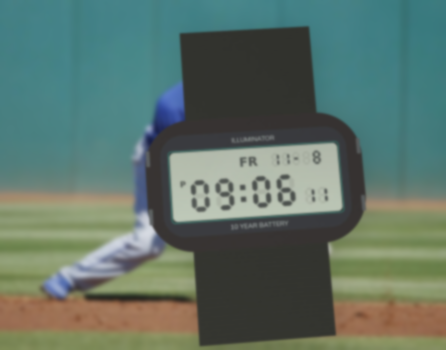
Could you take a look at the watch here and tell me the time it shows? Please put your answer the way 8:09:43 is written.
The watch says 9:06:11
